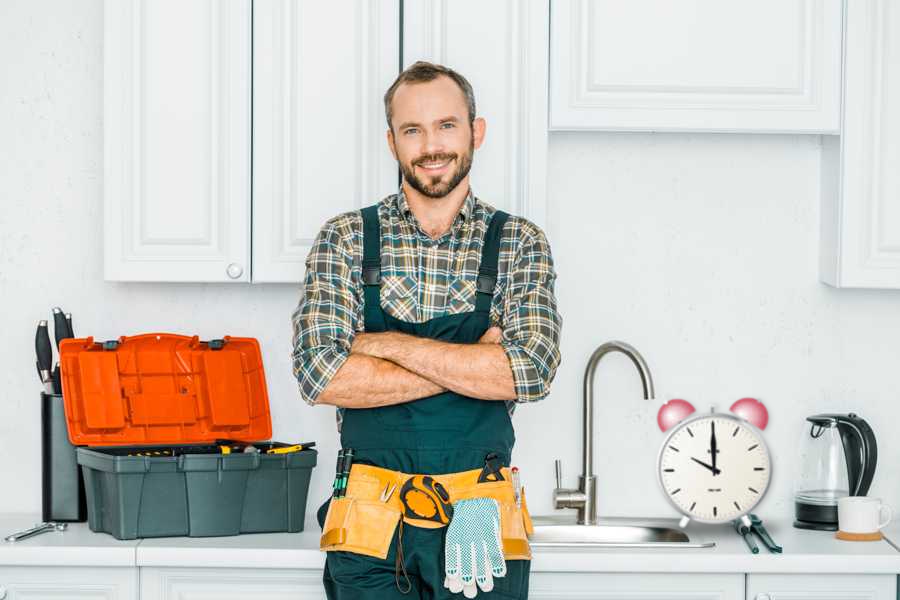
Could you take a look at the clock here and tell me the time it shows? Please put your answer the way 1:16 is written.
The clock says 10:00
